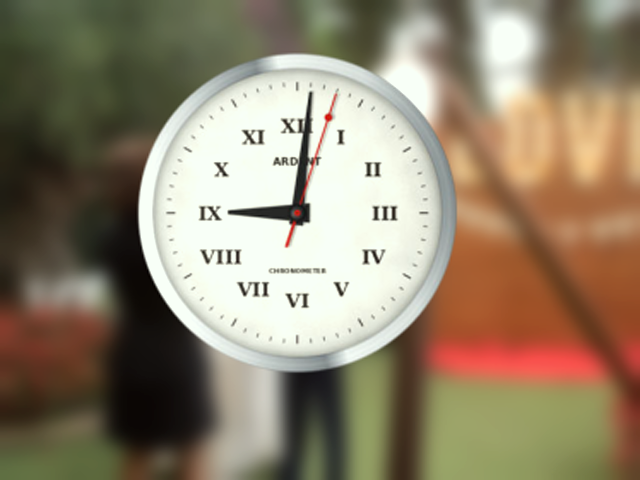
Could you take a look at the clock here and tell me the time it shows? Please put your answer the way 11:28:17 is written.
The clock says 9:01:03
